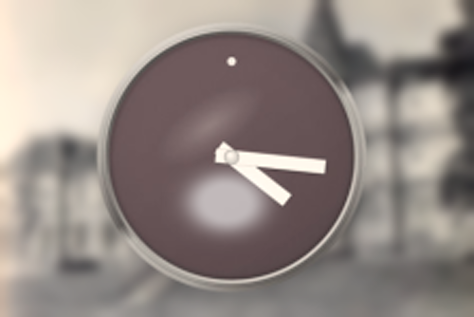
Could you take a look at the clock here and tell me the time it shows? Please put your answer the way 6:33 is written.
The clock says 4:16
